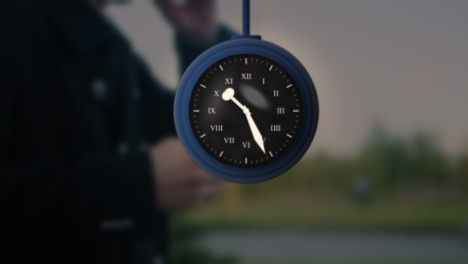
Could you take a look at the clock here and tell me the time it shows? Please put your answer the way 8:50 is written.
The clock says 10:26
